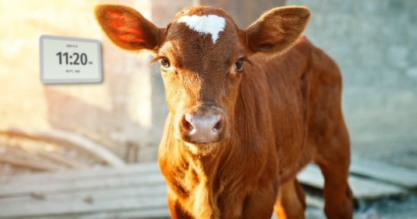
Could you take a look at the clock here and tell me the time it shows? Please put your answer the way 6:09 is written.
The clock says 11:20
